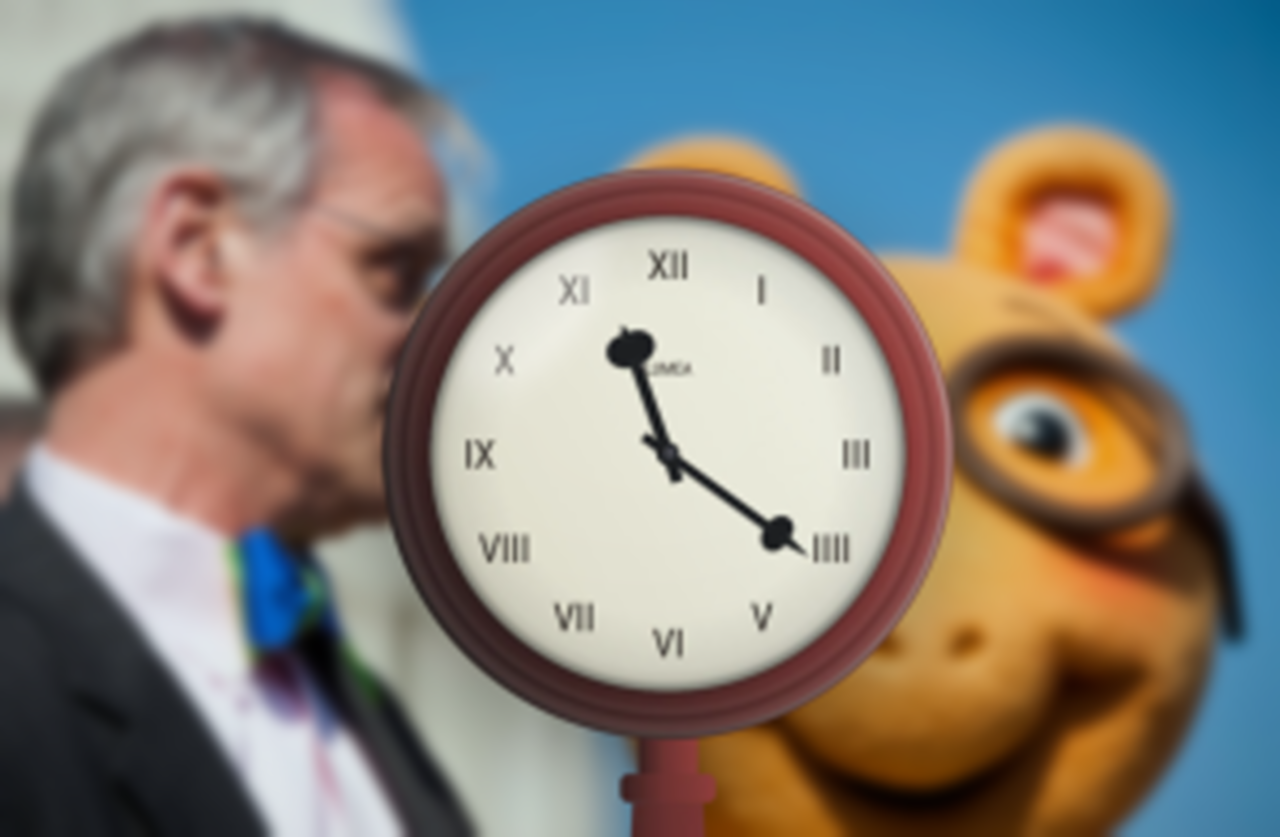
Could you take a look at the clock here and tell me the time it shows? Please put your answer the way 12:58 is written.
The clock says 11:21
